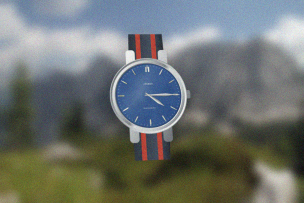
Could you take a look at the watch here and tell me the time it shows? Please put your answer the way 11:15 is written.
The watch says 4:15
